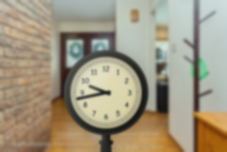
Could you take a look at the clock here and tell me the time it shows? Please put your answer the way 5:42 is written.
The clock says 9:43
